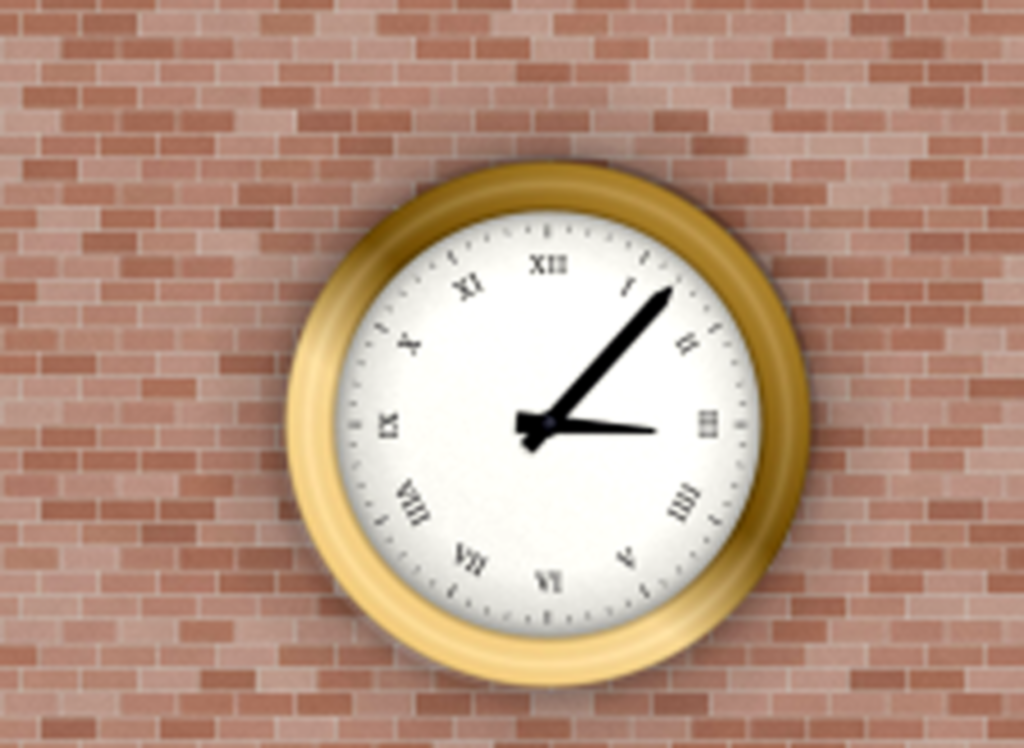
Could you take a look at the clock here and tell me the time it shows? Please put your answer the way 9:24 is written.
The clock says 3:07
